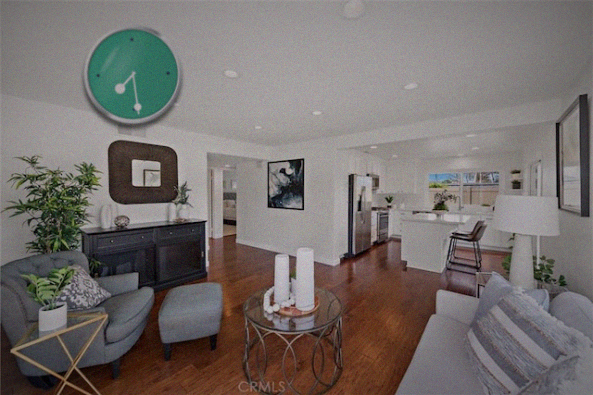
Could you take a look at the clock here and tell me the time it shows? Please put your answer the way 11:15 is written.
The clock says 7:29
